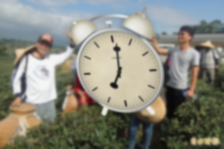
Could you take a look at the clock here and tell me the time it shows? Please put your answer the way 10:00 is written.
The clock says 7:01
